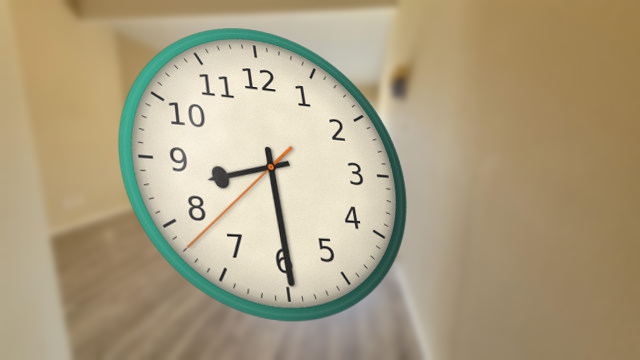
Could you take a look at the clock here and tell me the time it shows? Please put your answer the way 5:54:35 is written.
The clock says 8:29:38
